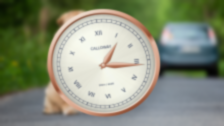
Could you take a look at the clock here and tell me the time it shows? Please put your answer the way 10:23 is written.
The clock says 1:16
